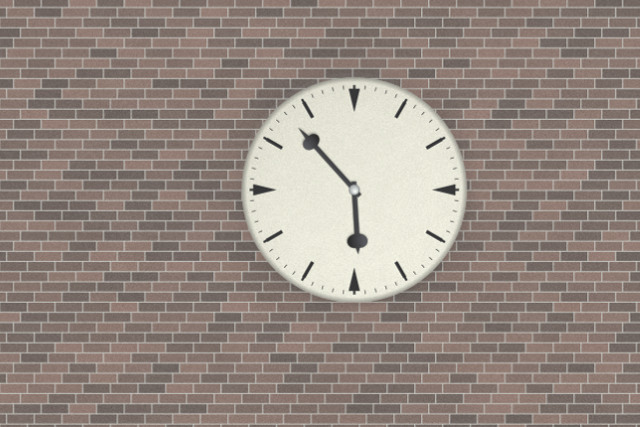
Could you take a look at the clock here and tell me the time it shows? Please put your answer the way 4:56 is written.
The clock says 5:53
